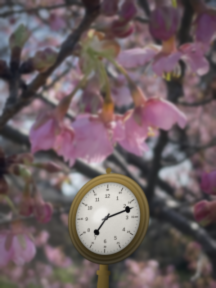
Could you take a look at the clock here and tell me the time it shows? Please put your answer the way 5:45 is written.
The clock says 7:12
